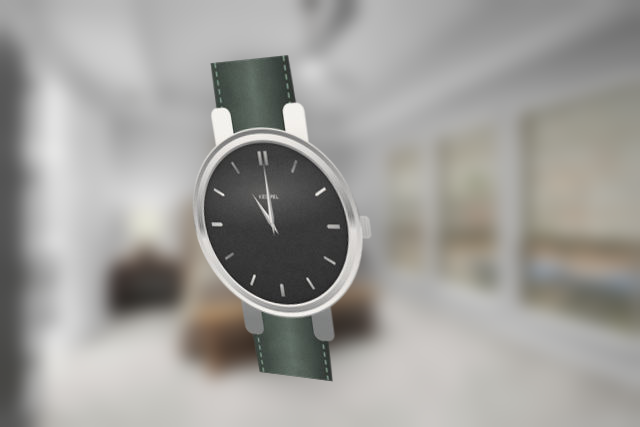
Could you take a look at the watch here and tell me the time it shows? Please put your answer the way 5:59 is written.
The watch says 11:00
